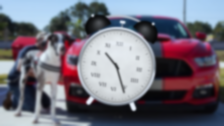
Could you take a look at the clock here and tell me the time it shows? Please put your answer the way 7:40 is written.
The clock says 10:26
